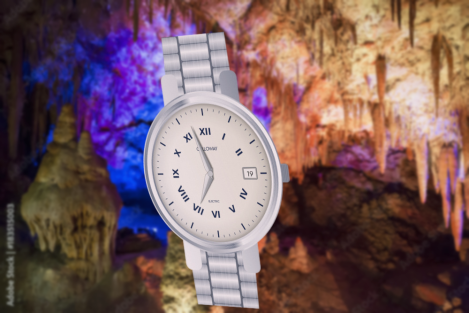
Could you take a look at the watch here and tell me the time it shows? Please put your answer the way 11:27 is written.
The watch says 6:57
